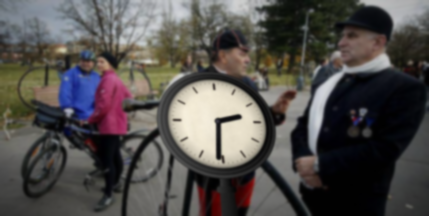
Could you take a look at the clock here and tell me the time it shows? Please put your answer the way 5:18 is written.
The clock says 2:31
